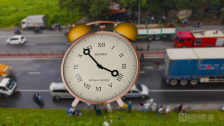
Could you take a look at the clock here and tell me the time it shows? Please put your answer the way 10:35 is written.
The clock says 3:53
